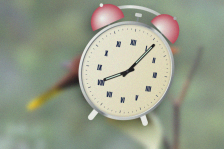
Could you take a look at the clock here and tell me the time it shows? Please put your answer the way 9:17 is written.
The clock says 8:06
